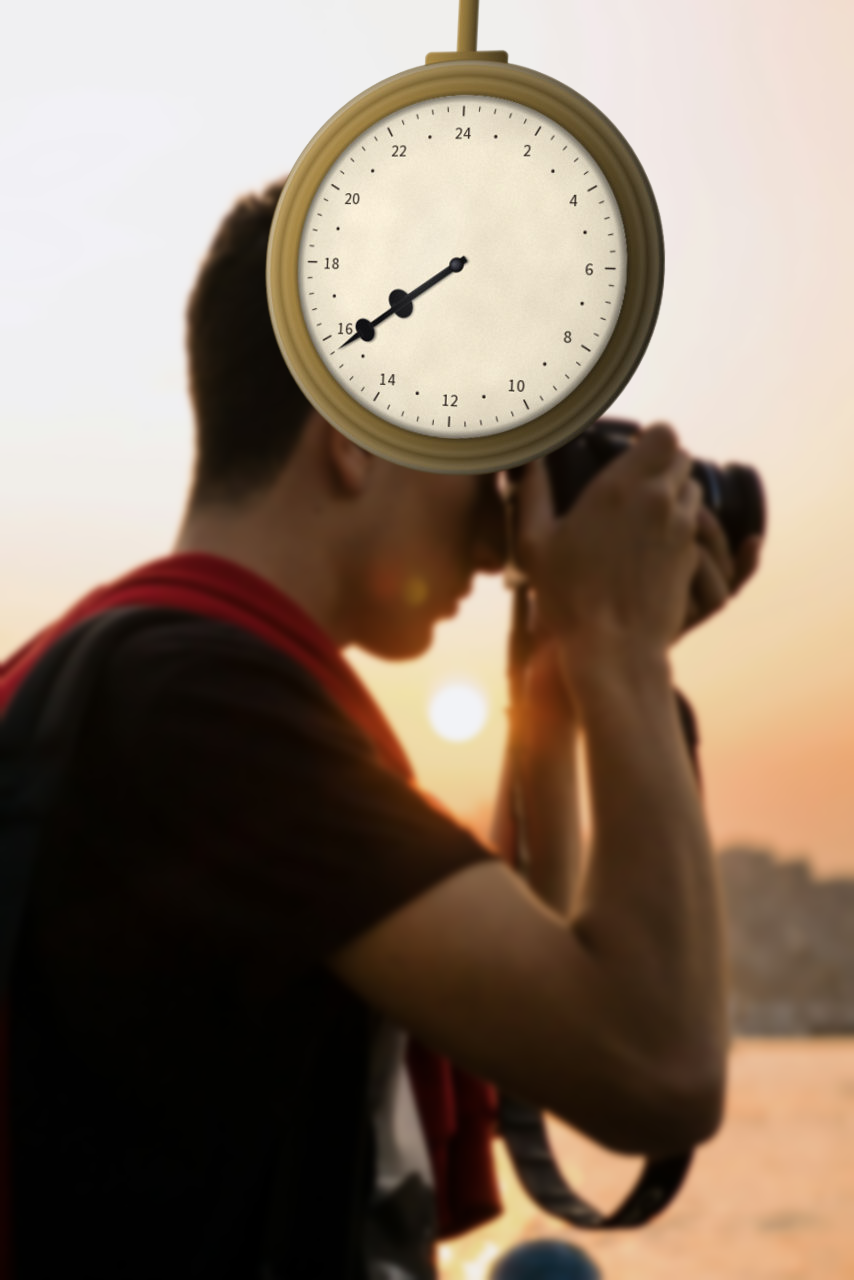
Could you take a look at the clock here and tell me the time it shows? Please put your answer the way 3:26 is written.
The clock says 15:39
